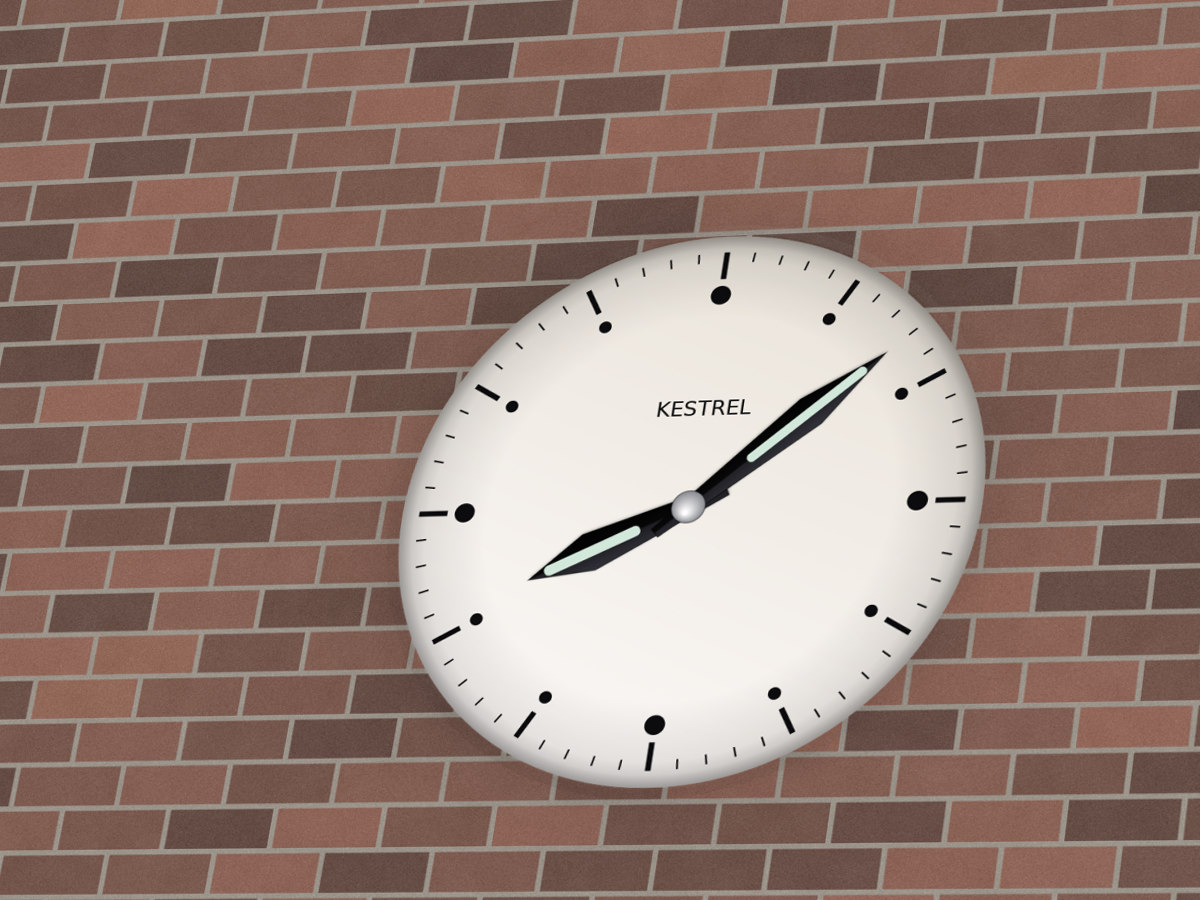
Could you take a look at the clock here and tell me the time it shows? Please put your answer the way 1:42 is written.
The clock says 8:08
